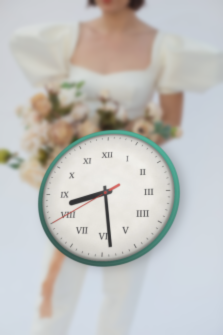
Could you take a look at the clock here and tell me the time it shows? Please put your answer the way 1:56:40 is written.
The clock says 8:28:40
